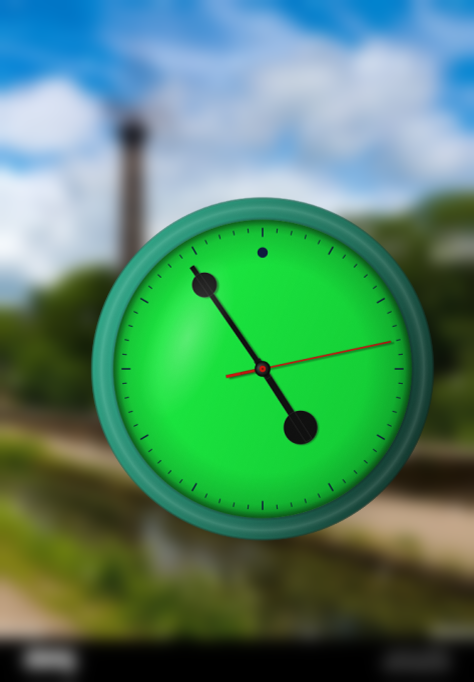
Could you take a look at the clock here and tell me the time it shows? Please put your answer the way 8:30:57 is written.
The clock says 4:54:13
